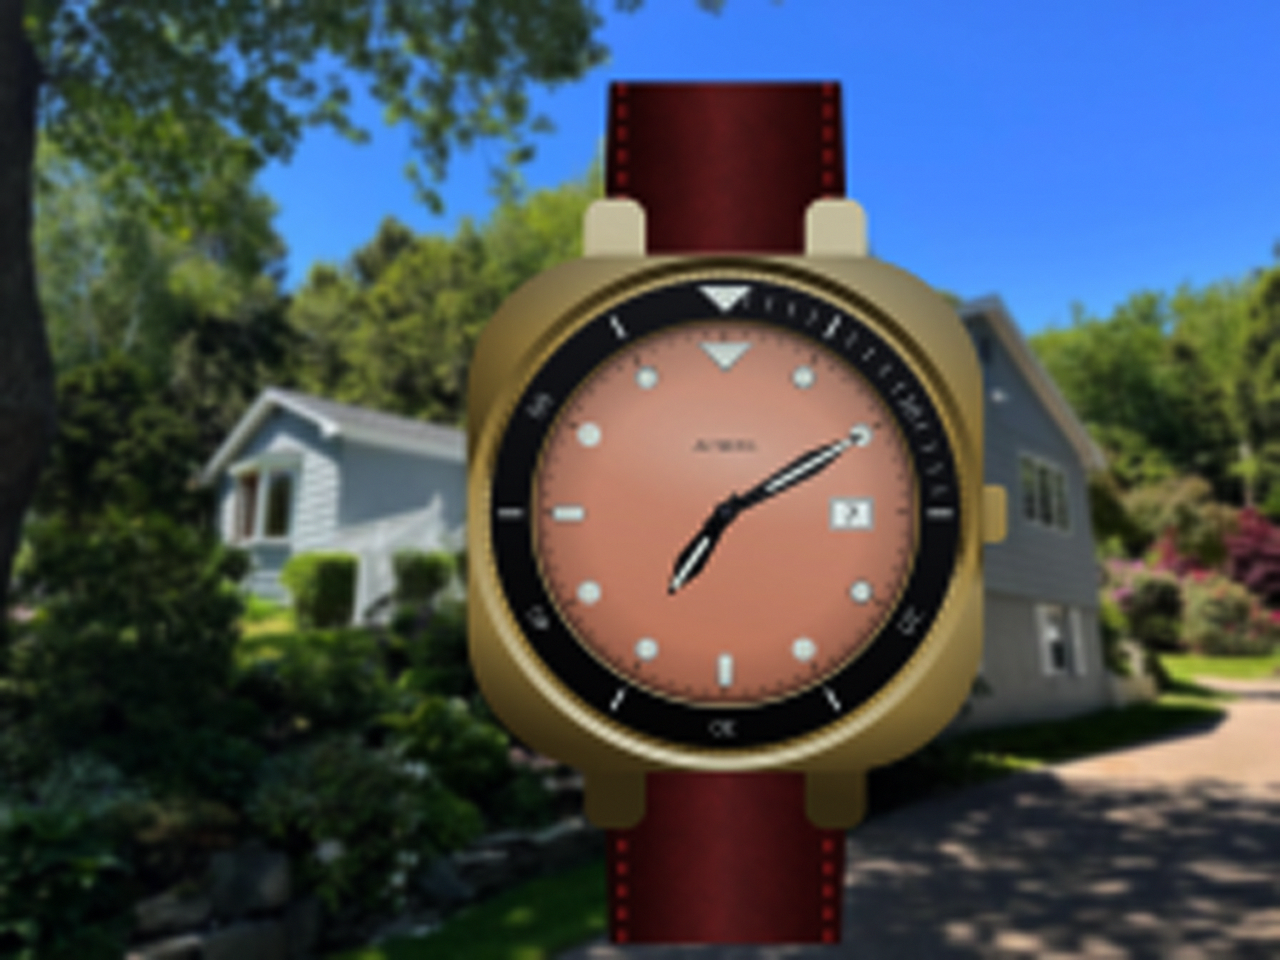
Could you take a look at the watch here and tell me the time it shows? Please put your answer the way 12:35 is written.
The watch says 7:10
